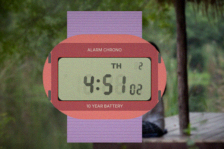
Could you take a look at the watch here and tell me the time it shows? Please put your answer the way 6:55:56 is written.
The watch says 4:51:02
